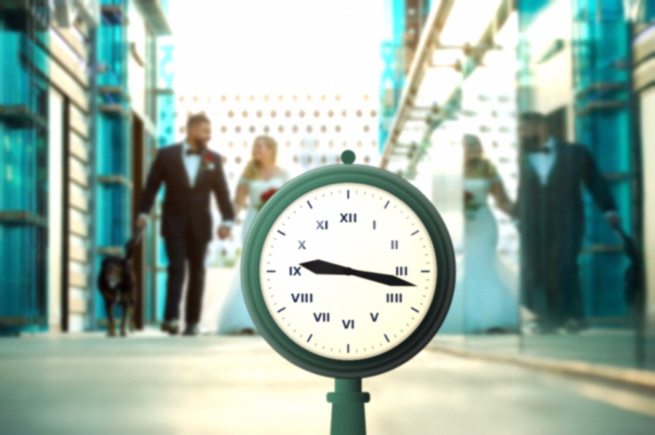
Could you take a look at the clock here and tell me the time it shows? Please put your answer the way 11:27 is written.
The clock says 9:17
